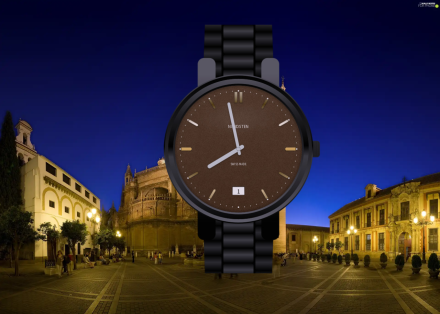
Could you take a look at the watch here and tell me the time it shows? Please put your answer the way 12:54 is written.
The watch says 7:58
